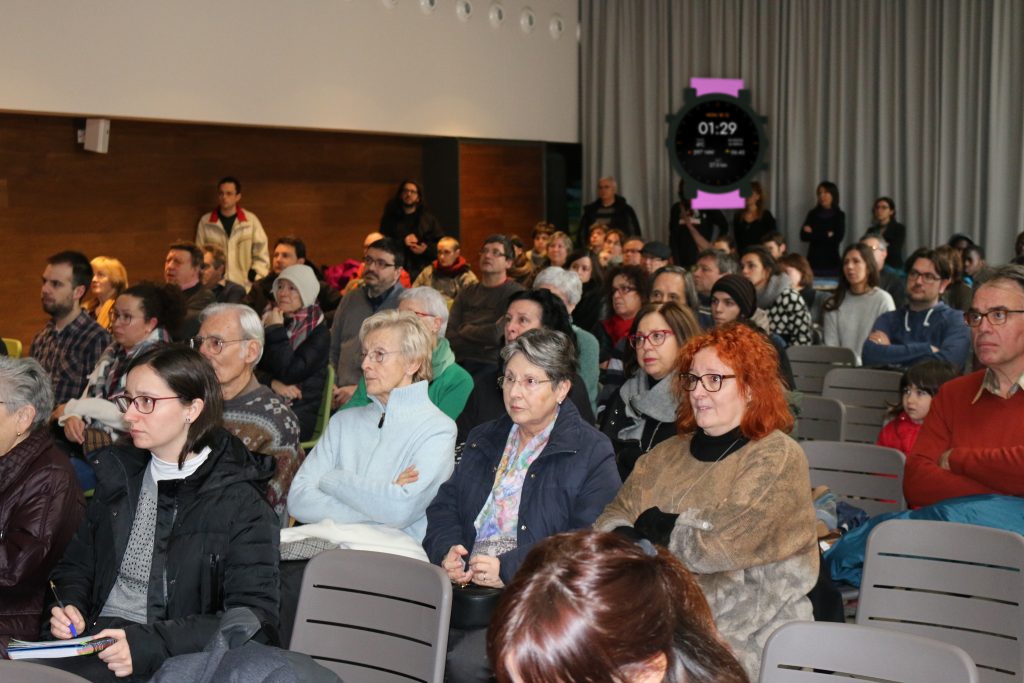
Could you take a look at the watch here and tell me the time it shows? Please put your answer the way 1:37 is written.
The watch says 1:29
